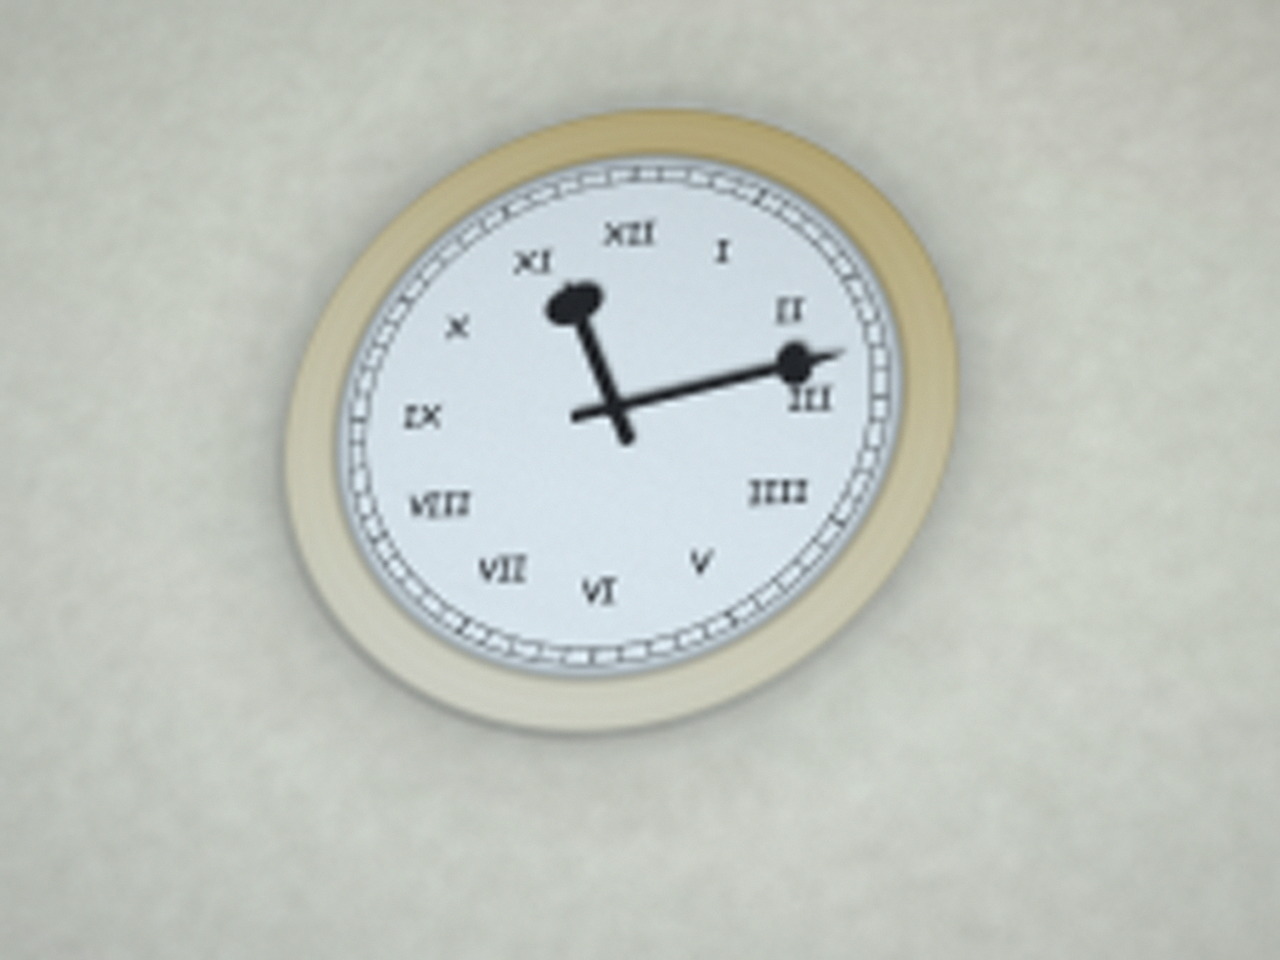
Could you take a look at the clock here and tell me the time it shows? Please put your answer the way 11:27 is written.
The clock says 11:13
